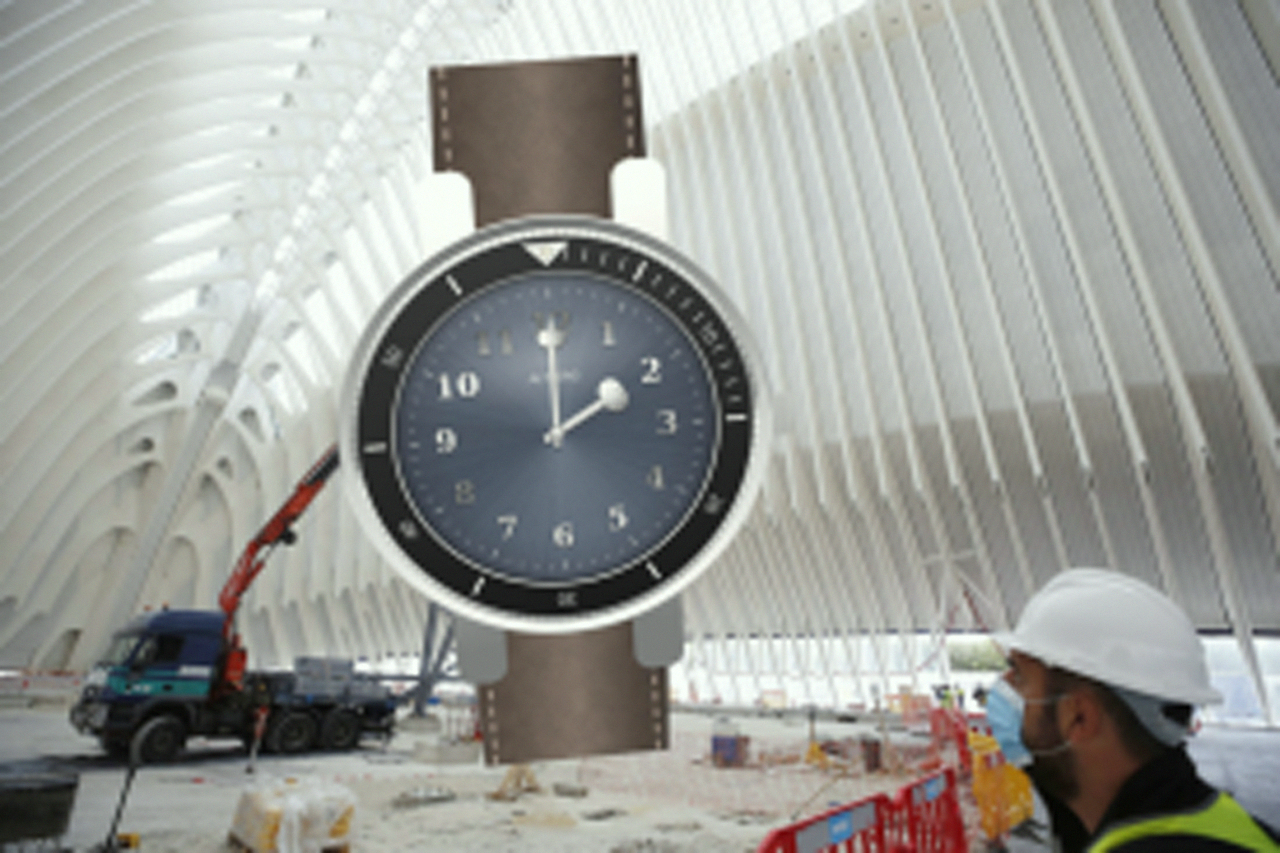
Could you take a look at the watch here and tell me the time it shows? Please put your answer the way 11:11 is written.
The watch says 2:00
